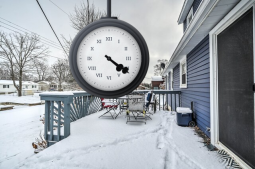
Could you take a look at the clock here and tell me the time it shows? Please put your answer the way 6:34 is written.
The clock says 4:21
